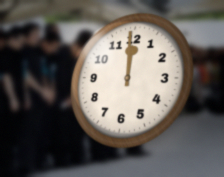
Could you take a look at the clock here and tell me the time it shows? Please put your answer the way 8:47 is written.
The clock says 11:59
